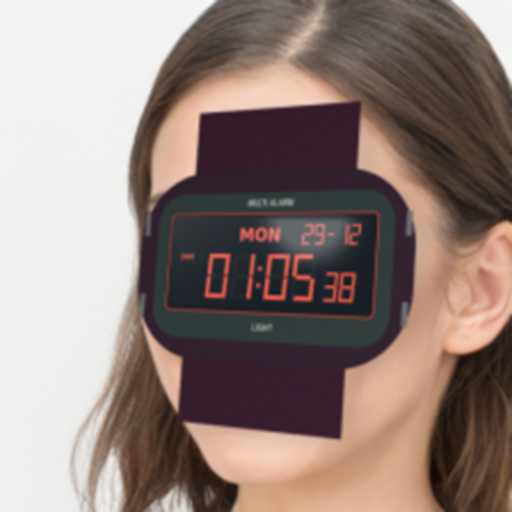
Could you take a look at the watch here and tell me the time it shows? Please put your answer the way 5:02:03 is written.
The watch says 1:05:38
